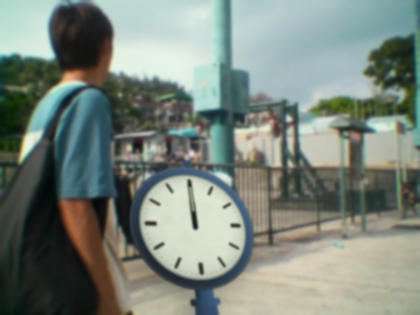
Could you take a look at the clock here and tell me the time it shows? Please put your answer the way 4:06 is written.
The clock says 12:00
